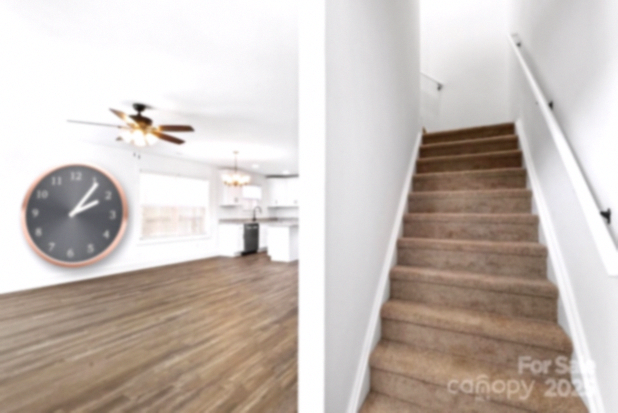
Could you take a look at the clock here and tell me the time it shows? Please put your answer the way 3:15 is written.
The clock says 2:06
